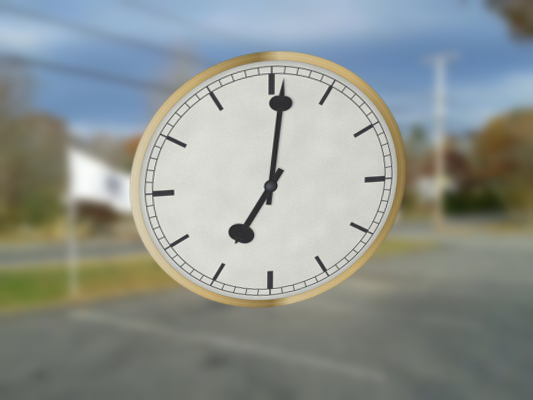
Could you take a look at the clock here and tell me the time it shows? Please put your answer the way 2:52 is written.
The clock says 7:01
